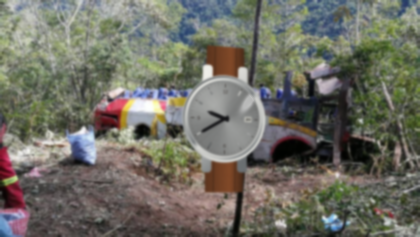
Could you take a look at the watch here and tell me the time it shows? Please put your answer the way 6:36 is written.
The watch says 9:40
